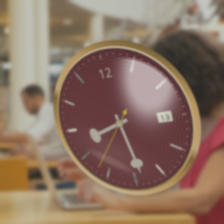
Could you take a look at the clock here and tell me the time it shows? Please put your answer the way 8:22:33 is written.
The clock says 8:28:37
